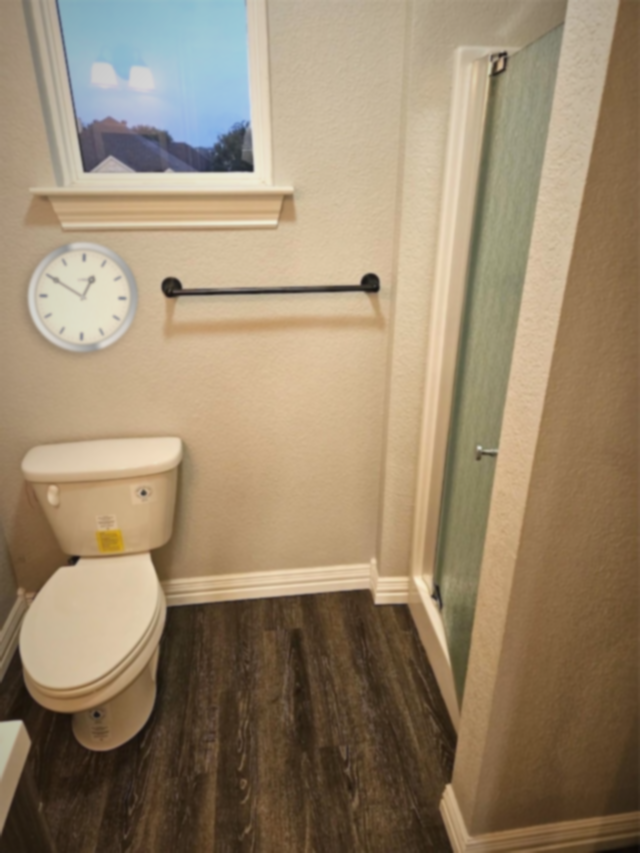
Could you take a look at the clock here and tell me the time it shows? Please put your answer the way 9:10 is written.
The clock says 12:50
